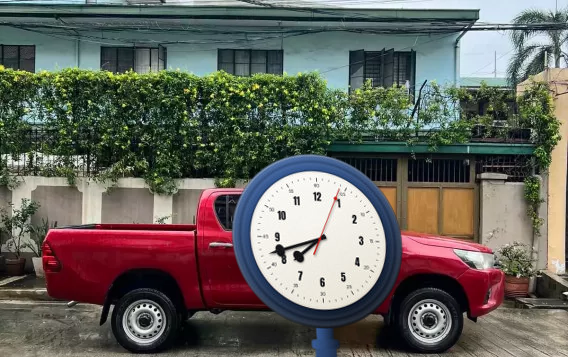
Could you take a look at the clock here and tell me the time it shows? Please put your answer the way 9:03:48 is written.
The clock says 7:42:04
